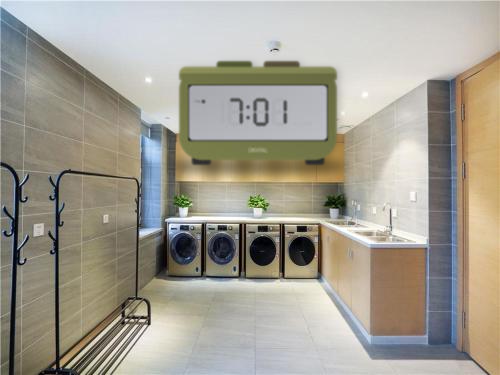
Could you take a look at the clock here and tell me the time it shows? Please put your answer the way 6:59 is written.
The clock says 7:01
